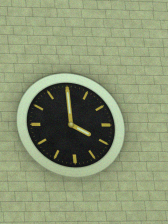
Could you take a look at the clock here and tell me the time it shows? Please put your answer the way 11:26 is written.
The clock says 4:00
